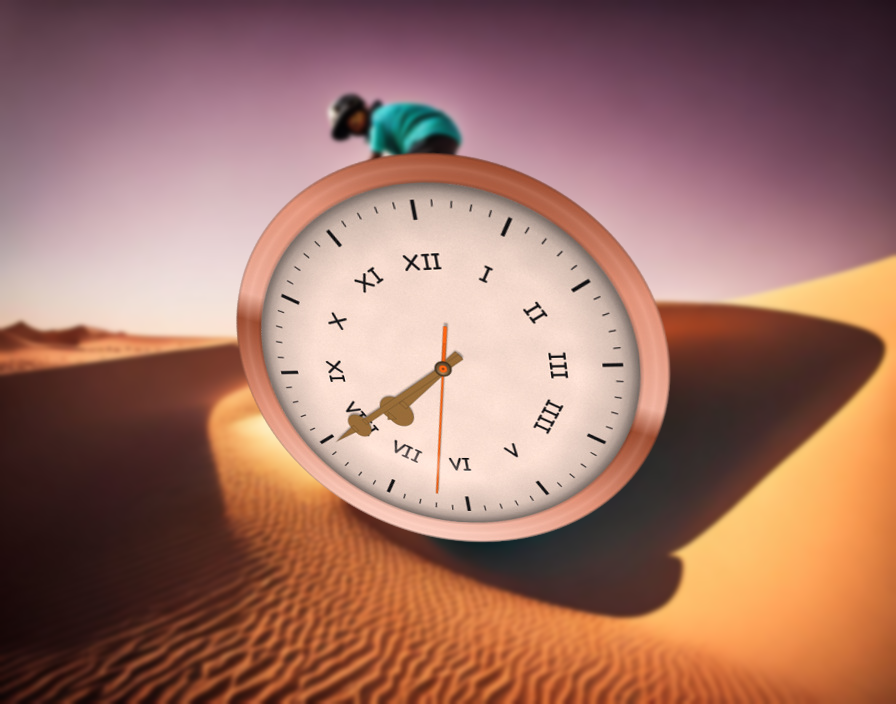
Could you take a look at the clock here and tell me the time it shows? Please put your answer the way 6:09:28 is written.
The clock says 7:39:32
